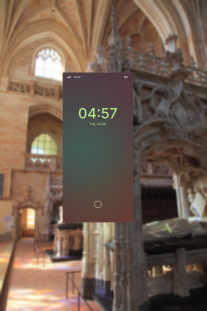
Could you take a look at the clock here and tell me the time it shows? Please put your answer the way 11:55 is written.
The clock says 4:57
